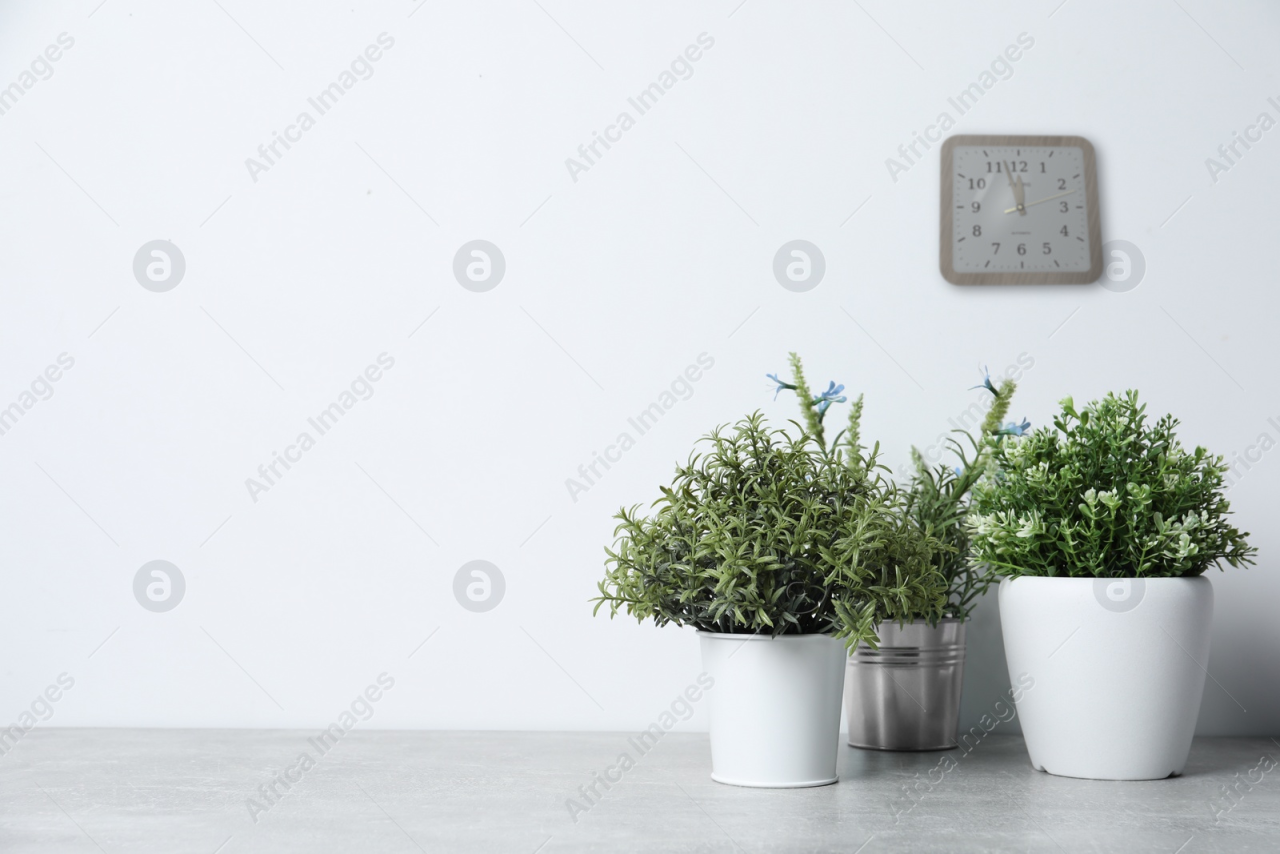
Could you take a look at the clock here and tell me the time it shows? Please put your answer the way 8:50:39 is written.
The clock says 11:57:12
